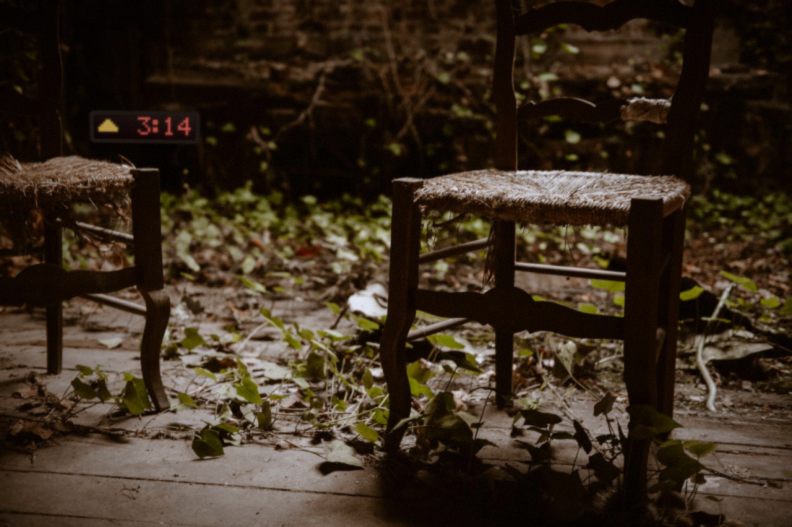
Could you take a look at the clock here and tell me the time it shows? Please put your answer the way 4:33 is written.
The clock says 3:14
